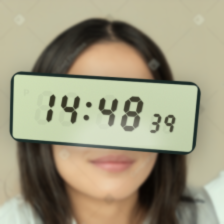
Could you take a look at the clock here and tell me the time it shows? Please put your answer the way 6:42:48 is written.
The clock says 14:48:39
